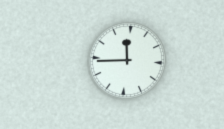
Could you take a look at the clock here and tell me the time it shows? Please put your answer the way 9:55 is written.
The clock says 11:44
